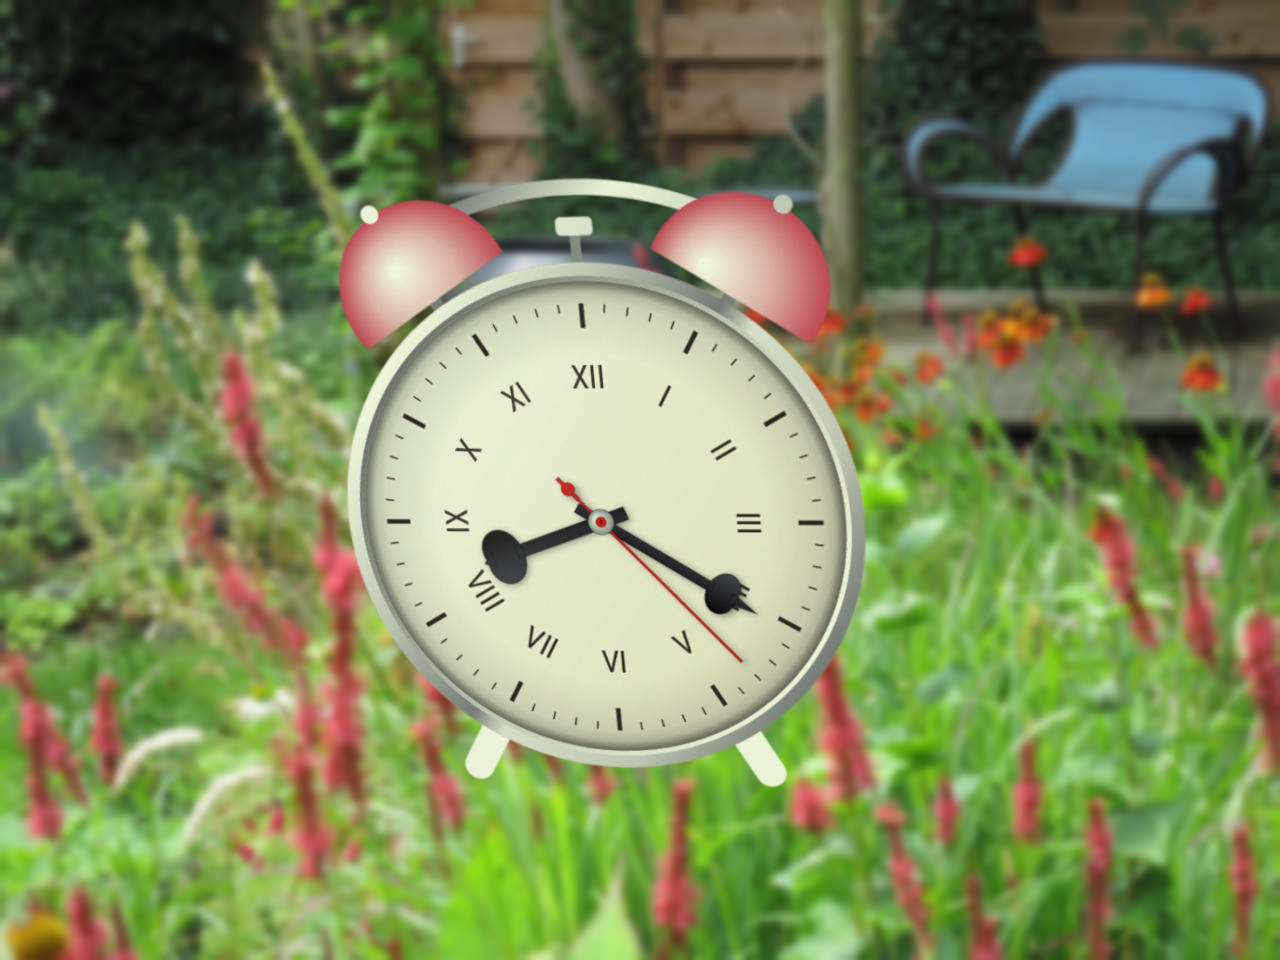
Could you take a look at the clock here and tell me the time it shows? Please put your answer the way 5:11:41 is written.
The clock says 8:20:23
